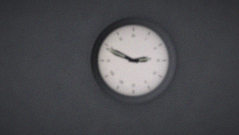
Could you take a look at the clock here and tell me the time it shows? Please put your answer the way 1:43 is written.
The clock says 2:49
